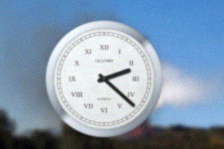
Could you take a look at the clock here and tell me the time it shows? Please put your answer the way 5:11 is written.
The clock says 2:22
